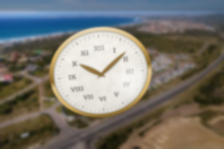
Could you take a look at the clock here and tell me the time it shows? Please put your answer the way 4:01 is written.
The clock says 10:08
